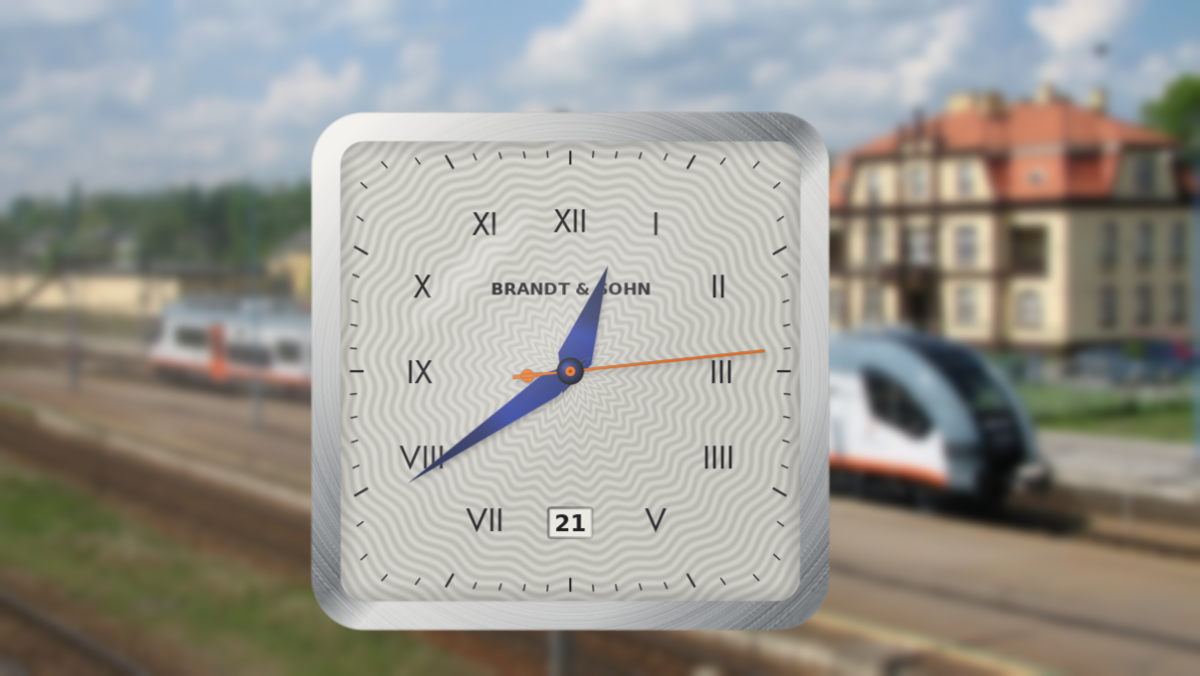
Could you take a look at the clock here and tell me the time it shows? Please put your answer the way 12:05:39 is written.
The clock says 12:39:14
